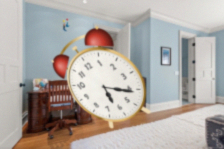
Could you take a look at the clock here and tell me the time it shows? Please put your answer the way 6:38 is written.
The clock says 6:21
